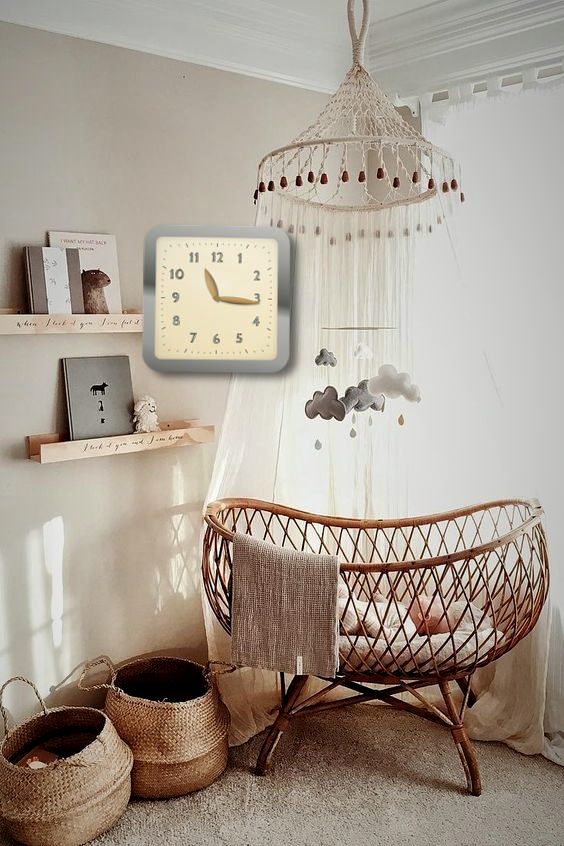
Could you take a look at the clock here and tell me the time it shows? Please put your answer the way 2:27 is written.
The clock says 11:16
